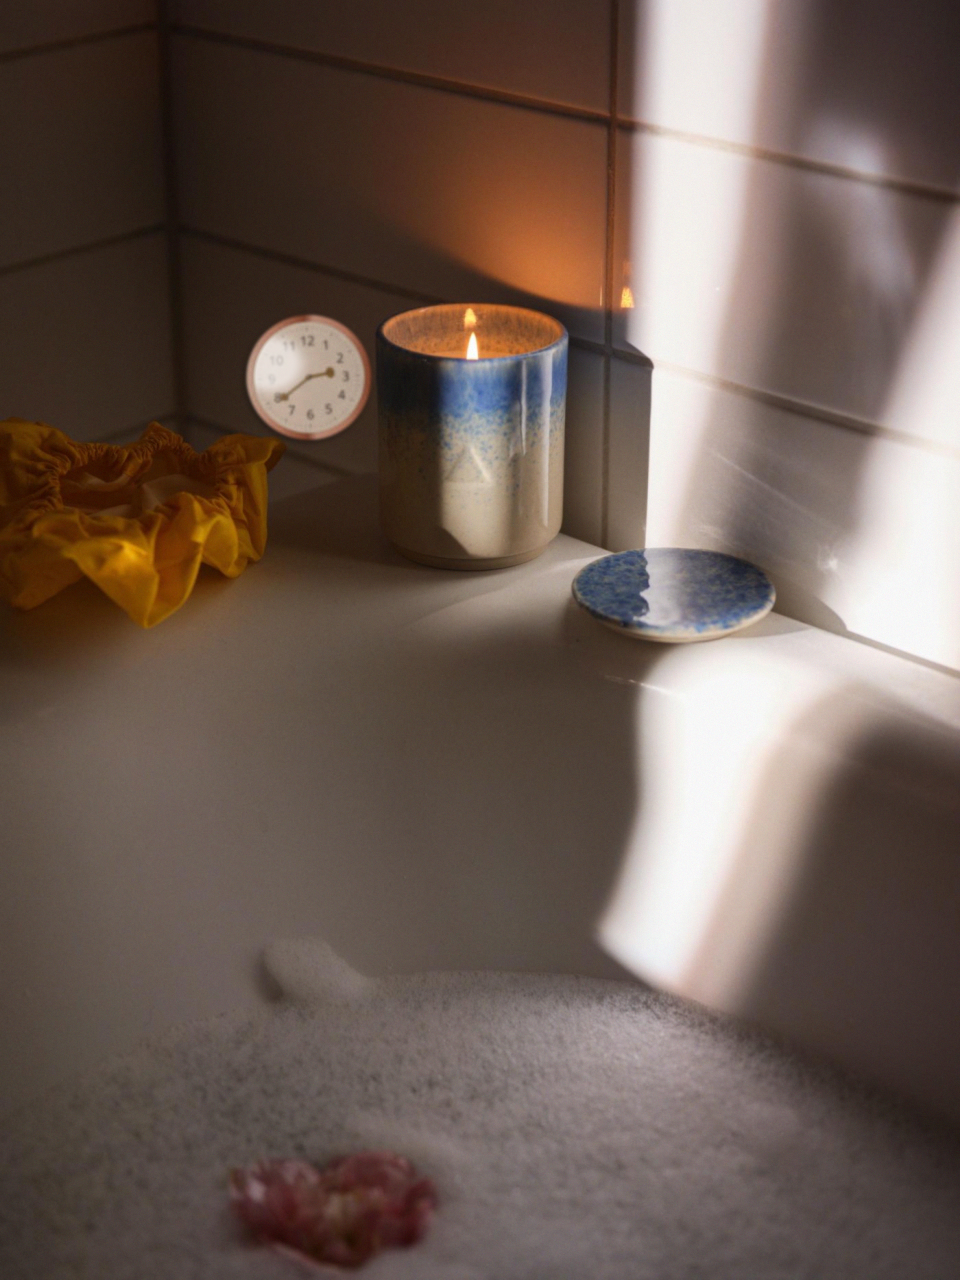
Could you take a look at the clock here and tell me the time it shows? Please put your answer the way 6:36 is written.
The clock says 2:39
